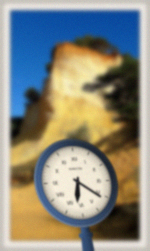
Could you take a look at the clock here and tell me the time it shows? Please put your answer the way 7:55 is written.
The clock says 6:21
